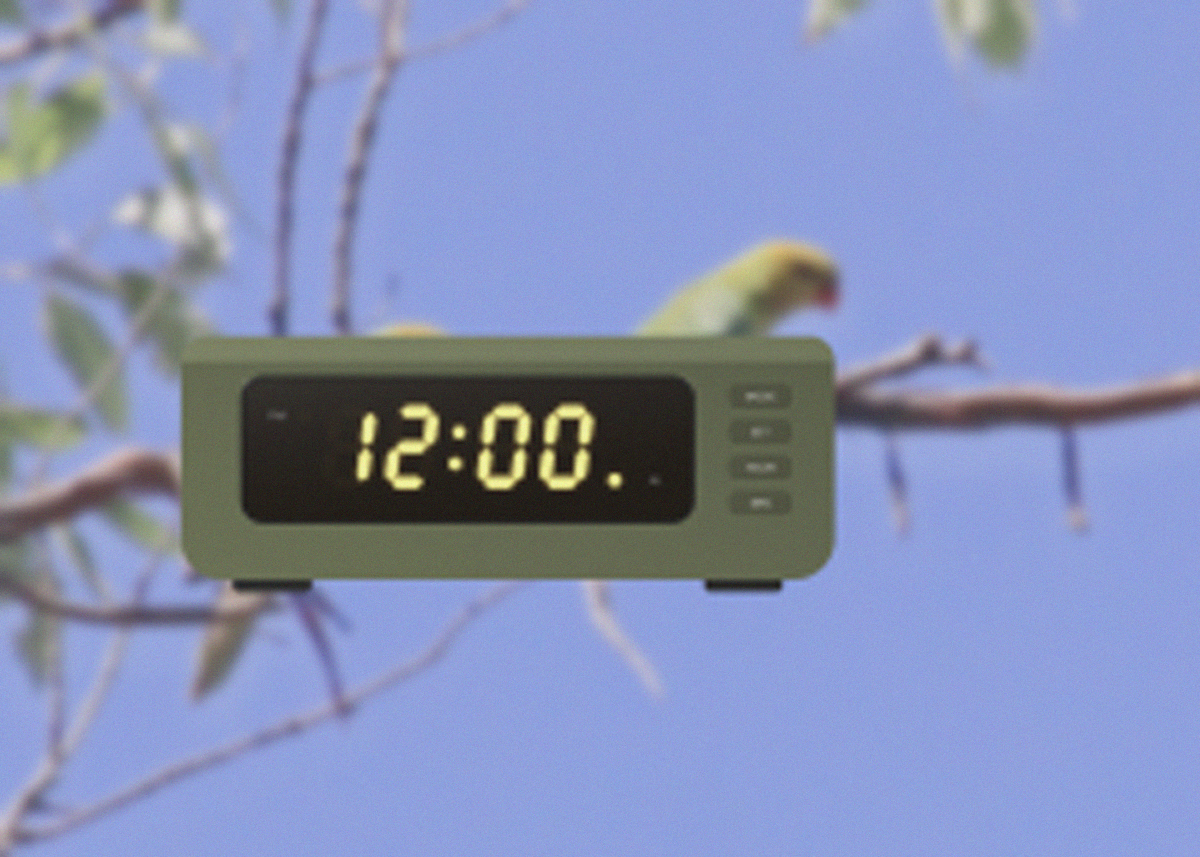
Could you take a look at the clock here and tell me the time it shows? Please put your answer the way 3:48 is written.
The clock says 12:00
